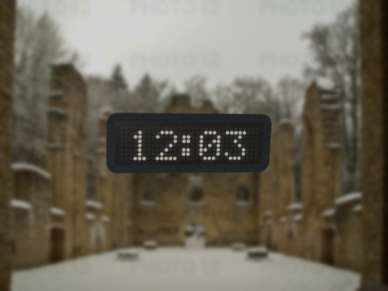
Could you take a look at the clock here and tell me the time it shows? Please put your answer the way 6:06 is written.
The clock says 12:03
